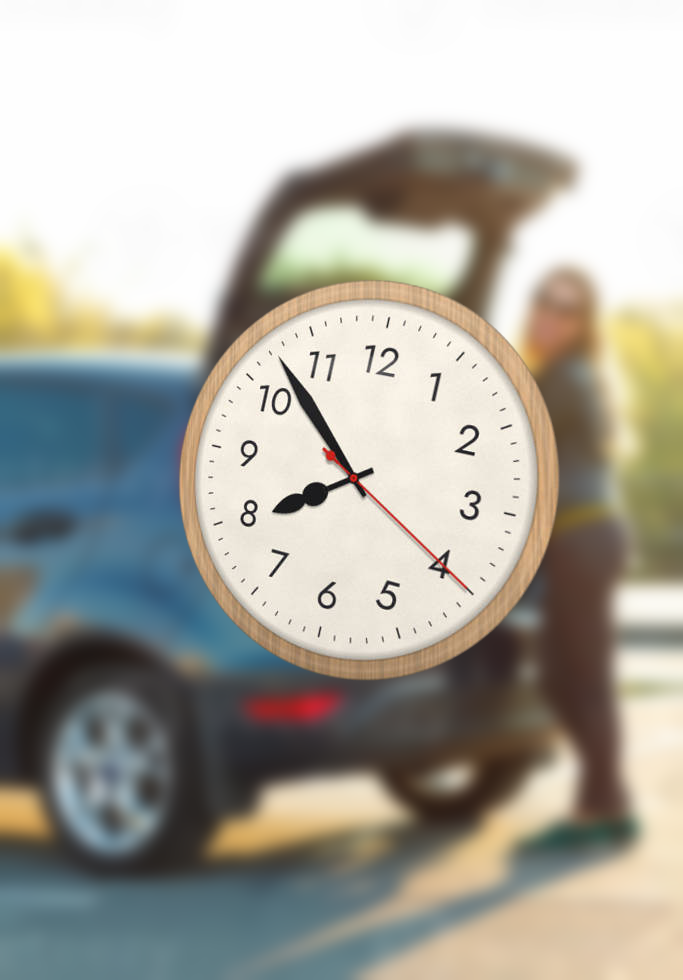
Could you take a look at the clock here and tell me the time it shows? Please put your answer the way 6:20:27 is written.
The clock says 7:52:20
